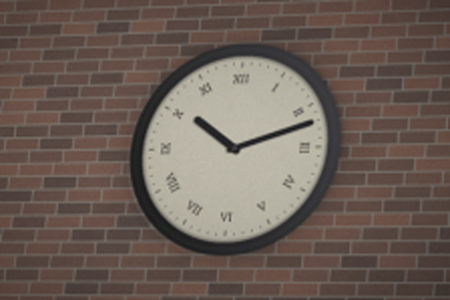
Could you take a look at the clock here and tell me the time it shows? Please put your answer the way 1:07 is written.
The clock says 10:12
